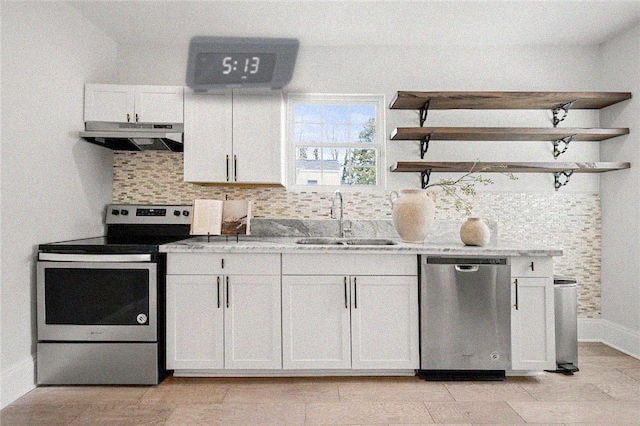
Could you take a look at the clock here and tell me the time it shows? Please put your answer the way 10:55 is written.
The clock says 5:13
